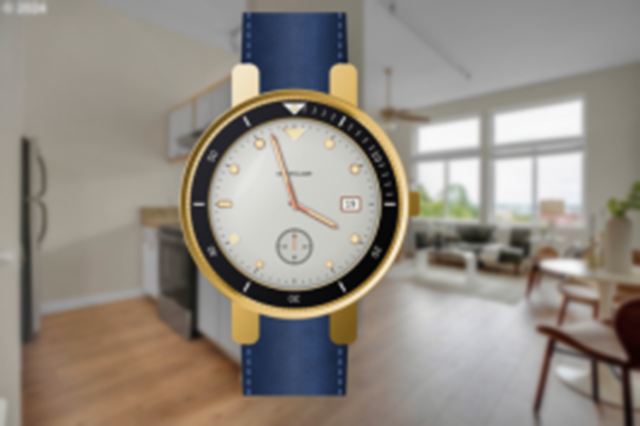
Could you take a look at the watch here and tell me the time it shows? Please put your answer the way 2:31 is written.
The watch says 3:57
